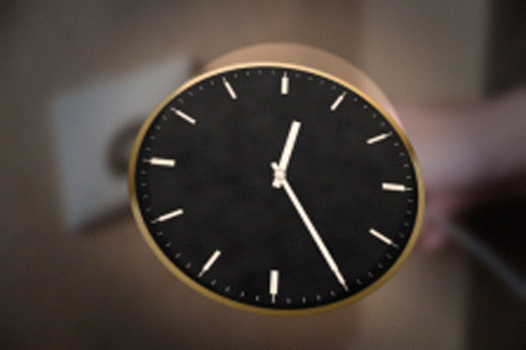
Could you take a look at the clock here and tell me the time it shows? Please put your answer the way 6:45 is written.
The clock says 12:25
